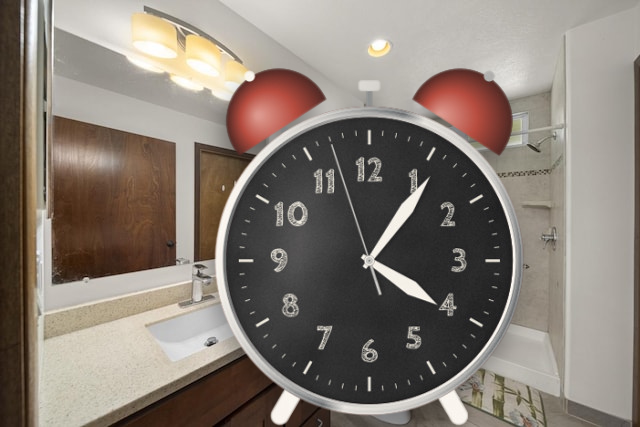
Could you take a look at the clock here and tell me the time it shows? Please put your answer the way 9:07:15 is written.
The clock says 4:05:57
